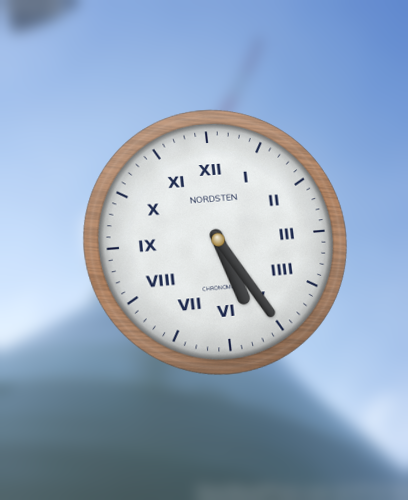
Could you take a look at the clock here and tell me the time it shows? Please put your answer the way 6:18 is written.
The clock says 5:25
